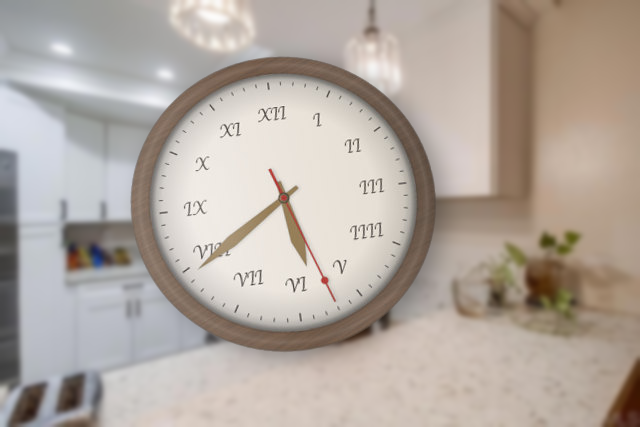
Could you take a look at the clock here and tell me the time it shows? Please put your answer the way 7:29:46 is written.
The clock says 5:39:27
